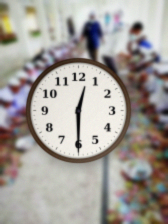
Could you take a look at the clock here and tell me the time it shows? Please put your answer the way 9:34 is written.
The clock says 12:30
